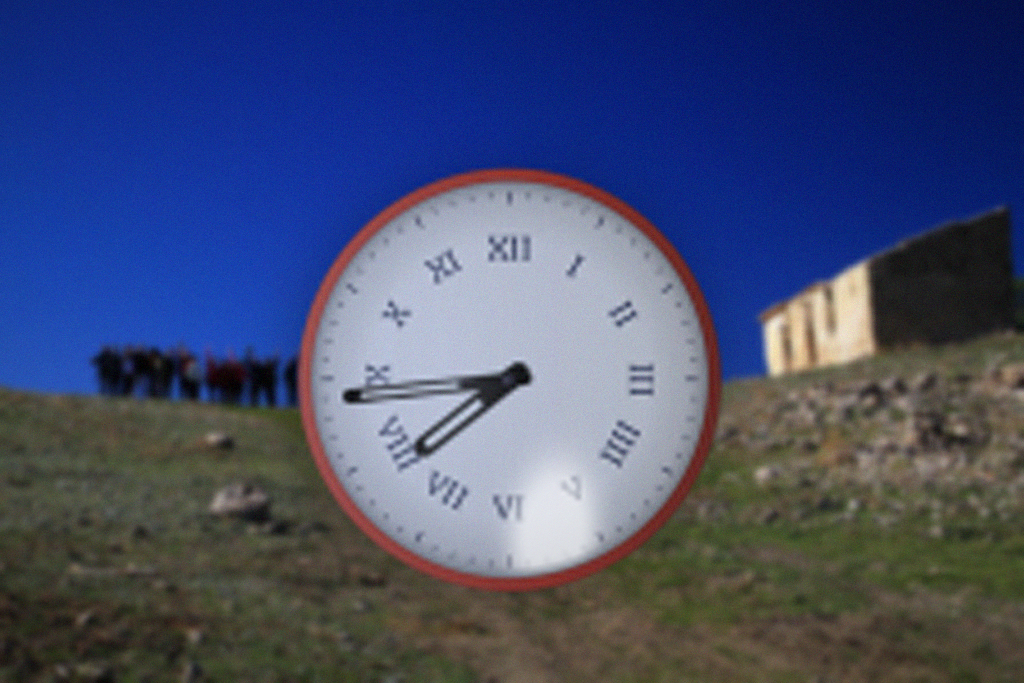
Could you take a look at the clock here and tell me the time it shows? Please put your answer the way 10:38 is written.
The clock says 7:44
